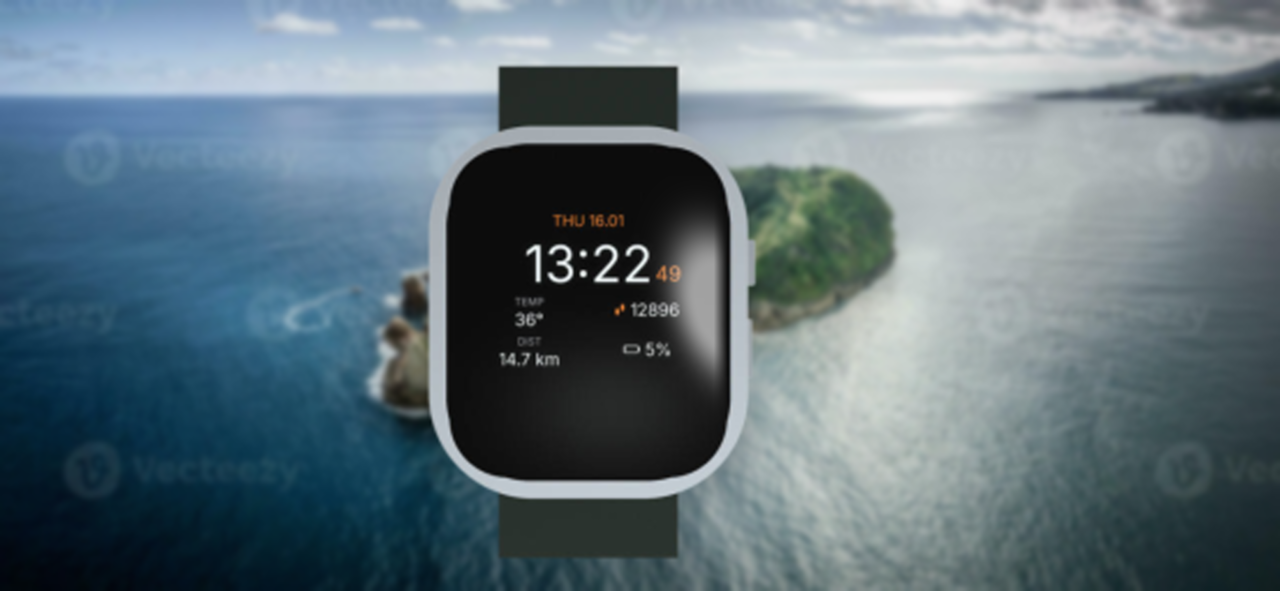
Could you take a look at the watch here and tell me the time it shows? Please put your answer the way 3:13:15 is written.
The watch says 13:22:49
